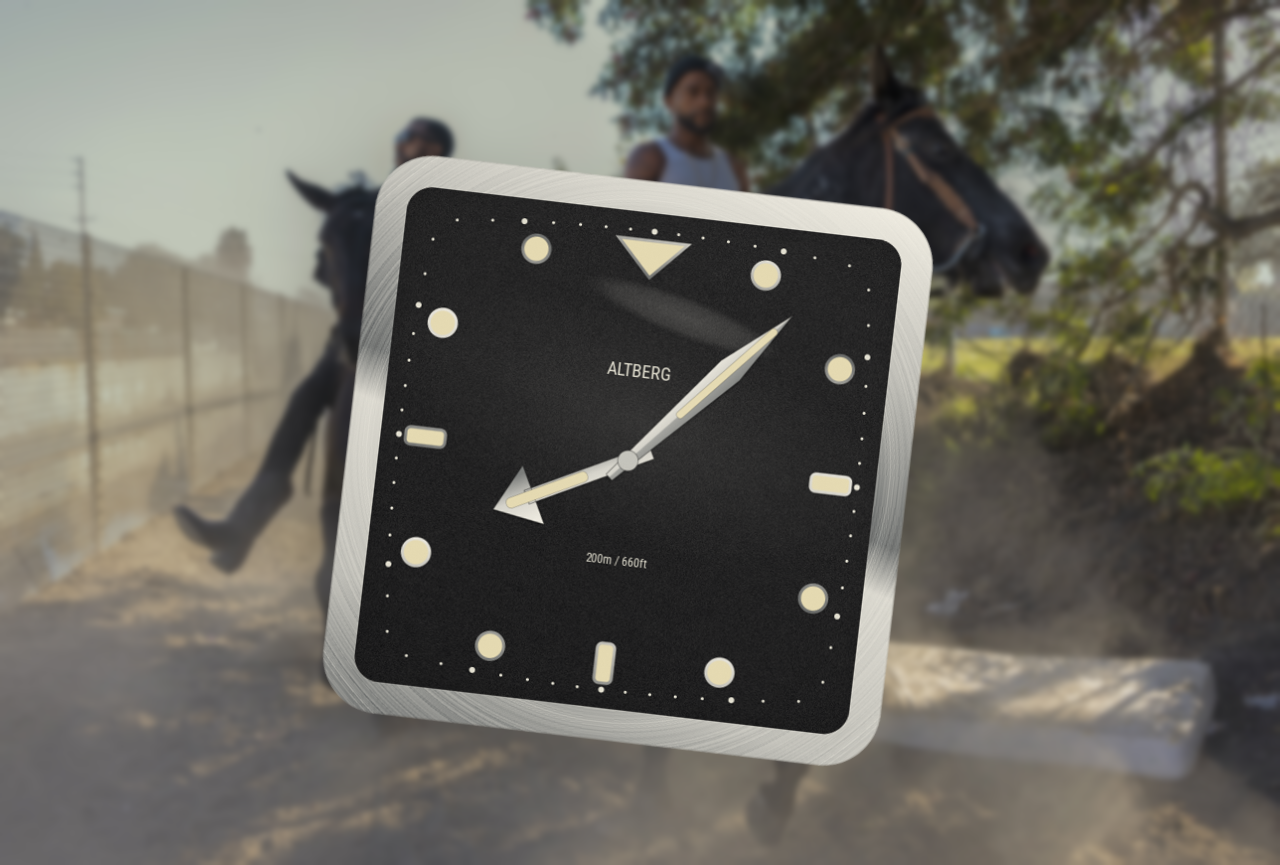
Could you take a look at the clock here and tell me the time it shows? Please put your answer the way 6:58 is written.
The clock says 8:07
